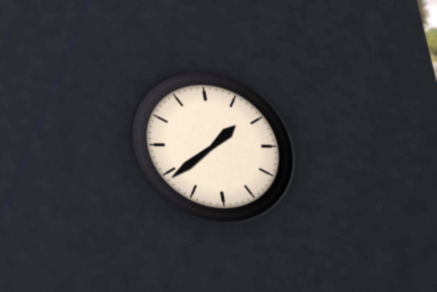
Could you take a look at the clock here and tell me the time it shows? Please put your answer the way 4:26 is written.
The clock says 1:39
